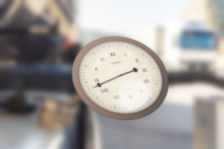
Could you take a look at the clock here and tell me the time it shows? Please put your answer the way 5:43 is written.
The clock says 2:43
